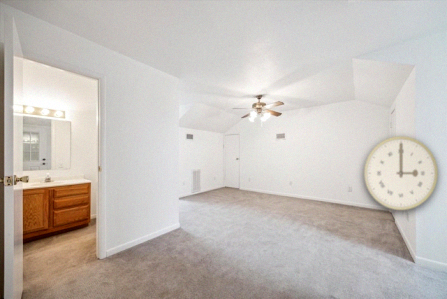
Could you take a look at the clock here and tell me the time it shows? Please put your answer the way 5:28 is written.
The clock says 3:00
